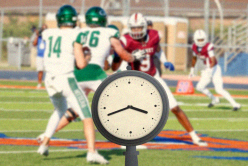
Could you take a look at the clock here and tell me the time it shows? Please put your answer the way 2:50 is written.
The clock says 3:42
